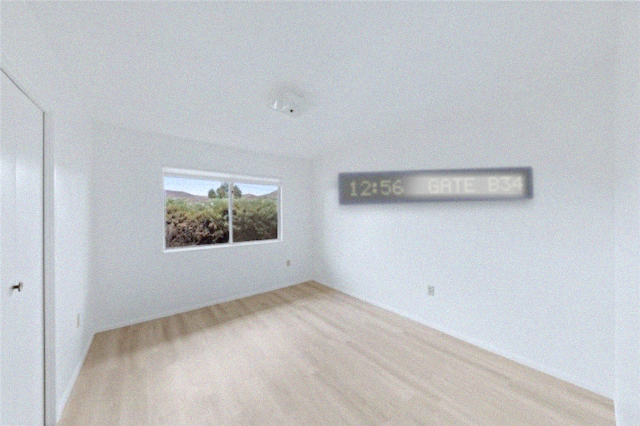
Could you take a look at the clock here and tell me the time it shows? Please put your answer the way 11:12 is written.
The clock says 12:56
